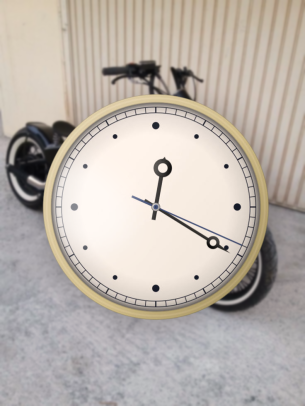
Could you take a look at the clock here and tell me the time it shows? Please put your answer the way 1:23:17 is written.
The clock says 12:20:19
